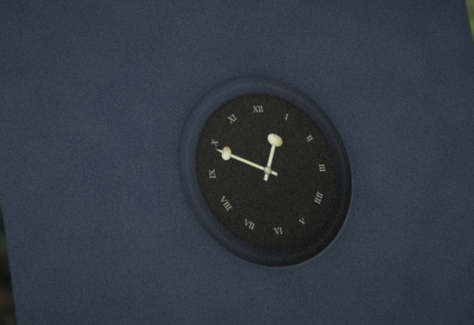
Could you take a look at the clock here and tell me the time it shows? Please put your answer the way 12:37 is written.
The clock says 12:49
